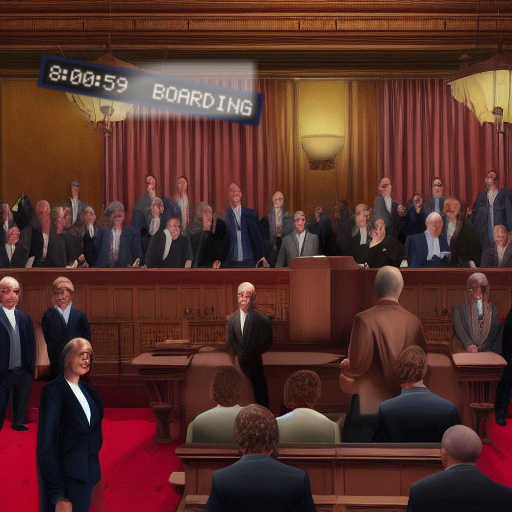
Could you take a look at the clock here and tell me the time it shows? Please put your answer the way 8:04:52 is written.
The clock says 8:00:59
